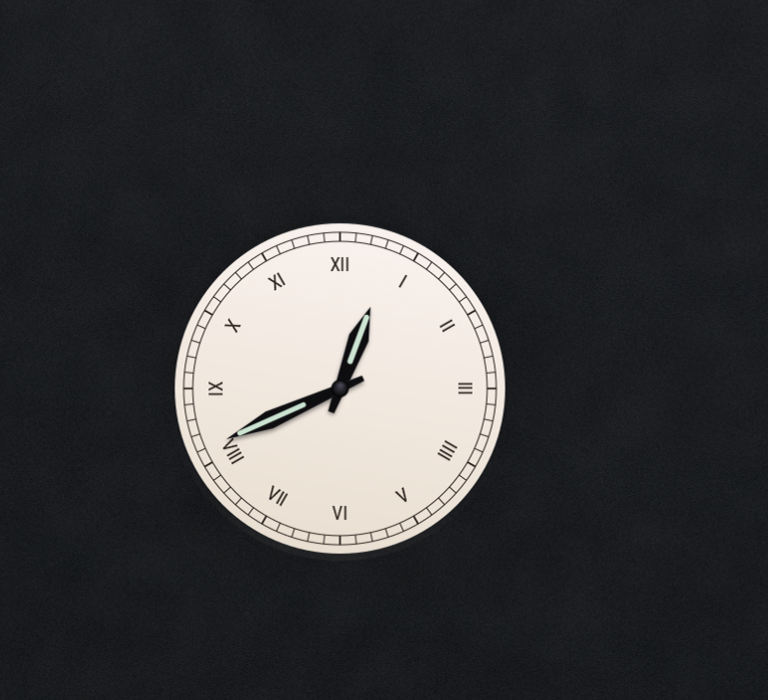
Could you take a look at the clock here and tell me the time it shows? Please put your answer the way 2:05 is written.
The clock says 12:41
